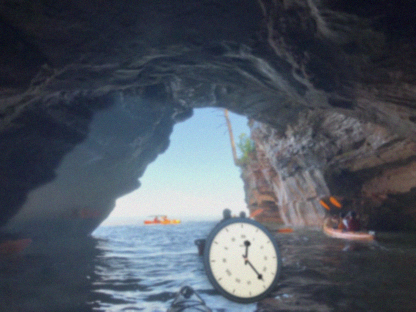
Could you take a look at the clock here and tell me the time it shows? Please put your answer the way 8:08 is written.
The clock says 12:24
